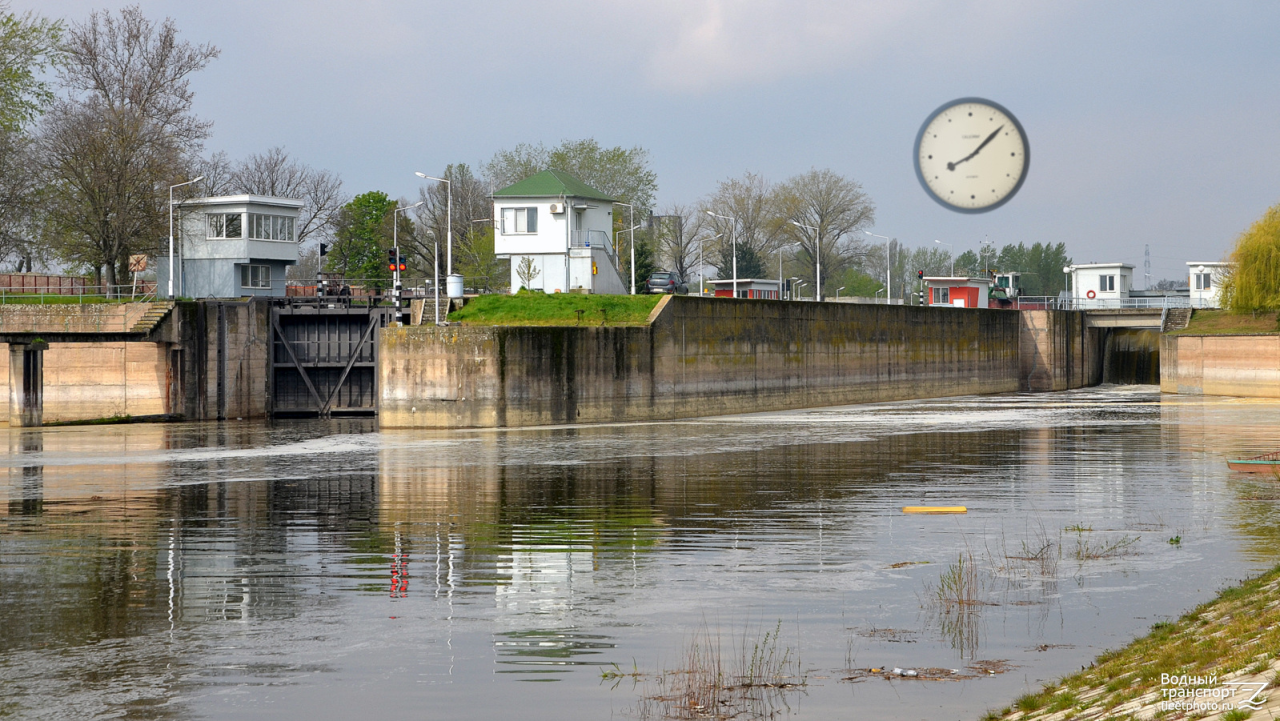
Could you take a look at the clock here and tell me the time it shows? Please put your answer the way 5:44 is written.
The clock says 8:08
